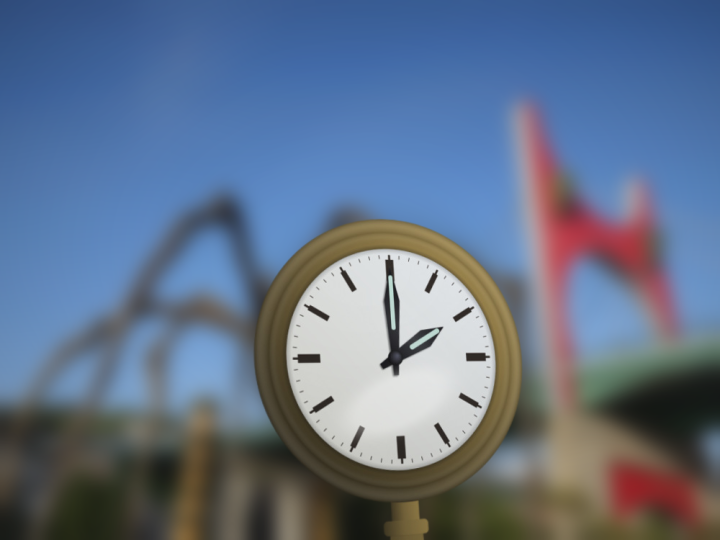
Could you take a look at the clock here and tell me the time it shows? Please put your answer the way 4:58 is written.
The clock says 2:00
